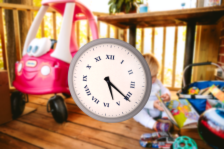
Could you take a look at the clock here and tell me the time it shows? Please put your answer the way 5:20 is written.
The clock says 5:21
